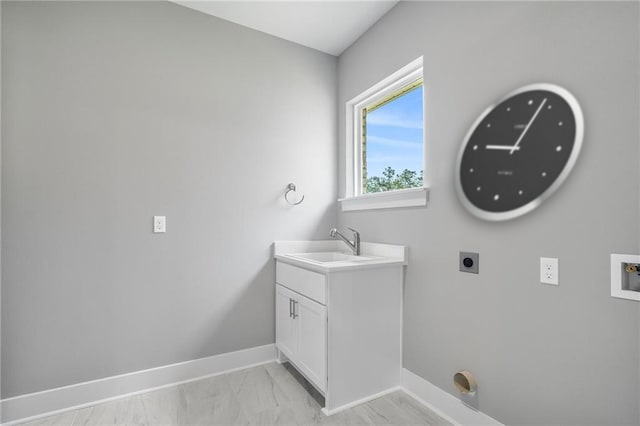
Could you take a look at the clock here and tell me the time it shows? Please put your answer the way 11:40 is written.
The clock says 9:03
